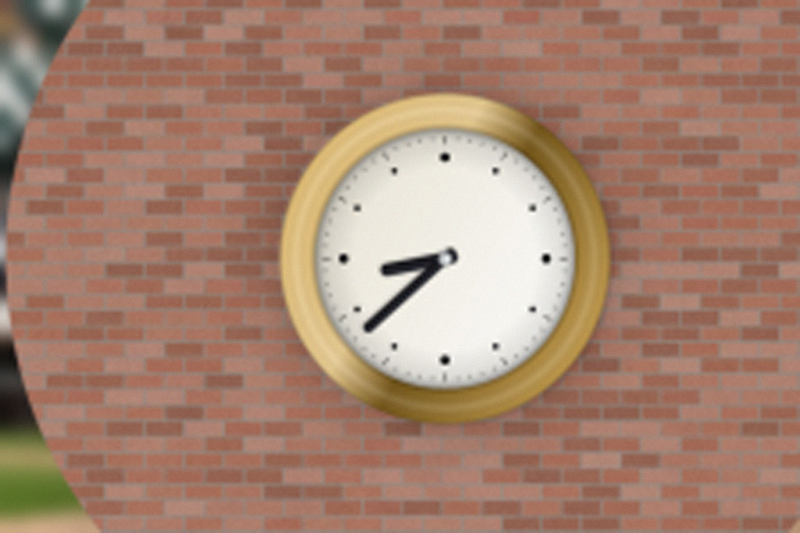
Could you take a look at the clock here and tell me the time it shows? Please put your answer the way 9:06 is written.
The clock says 8:38
